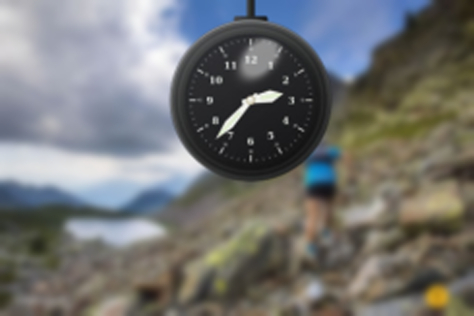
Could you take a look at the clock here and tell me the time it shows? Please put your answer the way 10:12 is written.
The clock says 2:37
